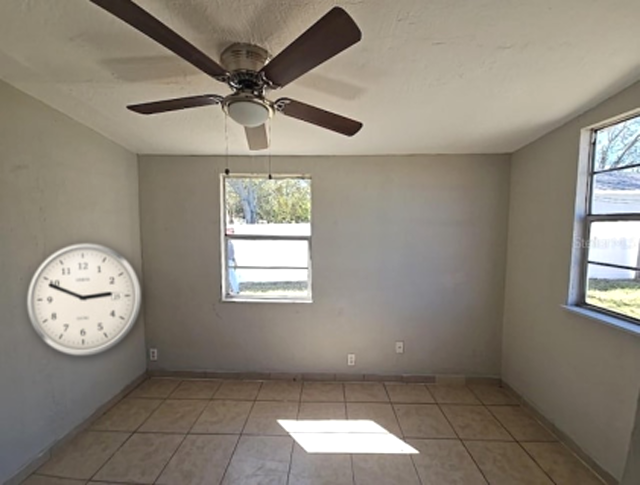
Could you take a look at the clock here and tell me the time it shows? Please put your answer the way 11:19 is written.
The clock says 2:49
